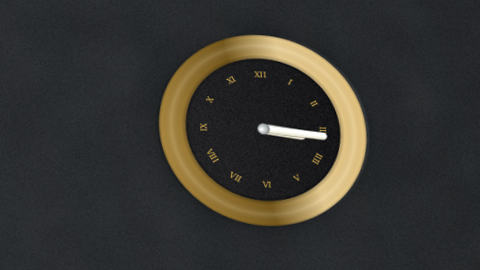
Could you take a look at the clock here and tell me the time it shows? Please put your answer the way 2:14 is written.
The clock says 3:16
